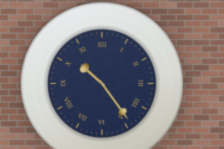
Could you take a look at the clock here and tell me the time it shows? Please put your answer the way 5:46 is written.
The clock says 10:24
